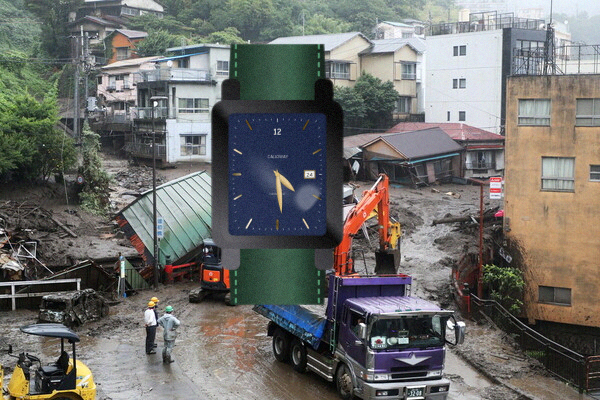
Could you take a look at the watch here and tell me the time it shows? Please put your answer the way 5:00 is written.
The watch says 4:29
